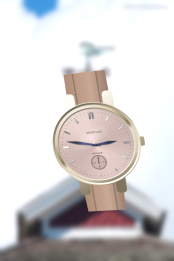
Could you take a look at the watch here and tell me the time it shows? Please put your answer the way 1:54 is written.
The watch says 2:47
